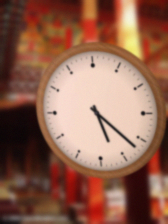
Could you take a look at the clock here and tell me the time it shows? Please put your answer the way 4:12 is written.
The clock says 5:22
